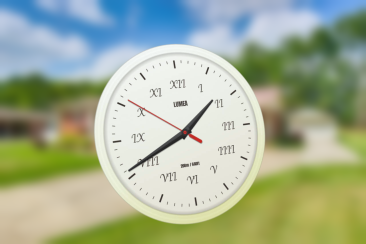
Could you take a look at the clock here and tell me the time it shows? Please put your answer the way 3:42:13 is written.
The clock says 1:40:51
